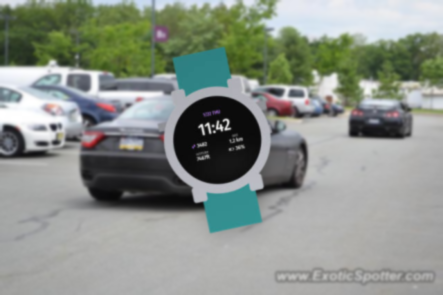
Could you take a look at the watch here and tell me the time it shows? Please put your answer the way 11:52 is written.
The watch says 11:42
